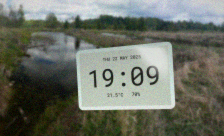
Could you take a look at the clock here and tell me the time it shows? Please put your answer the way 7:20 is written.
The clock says 19:09
